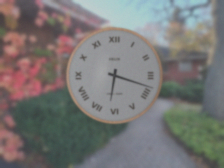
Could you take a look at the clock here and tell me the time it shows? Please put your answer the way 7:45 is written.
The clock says 6:18
